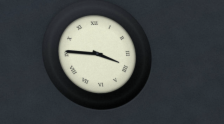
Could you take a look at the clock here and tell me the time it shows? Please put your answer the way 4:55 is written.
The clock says 3:46
